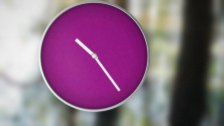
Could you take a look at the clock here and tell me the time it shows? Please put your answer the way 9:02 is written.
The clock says 10:24
